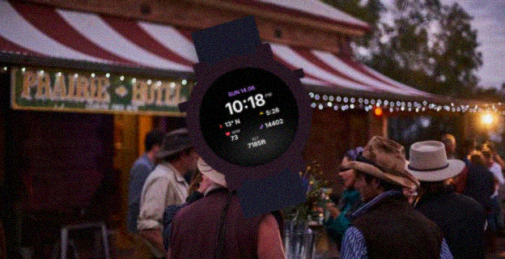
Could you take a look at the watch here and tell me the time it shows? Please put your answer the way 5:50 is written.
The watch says 10:18
